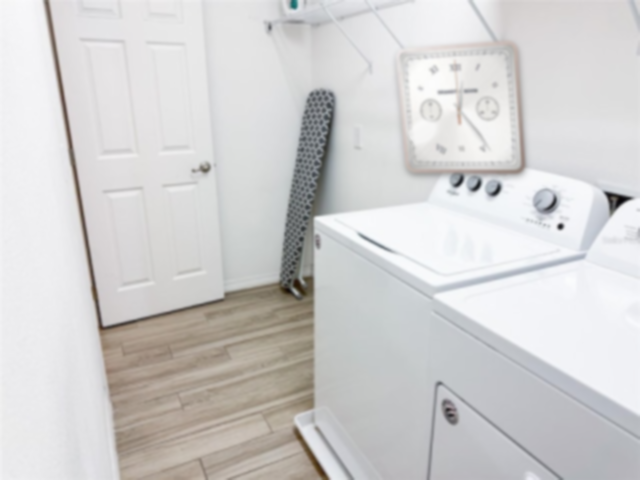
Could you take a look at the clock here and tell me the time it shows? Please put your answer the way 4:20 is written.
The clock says 12:24
